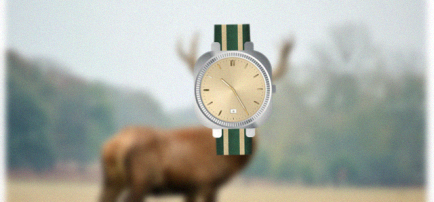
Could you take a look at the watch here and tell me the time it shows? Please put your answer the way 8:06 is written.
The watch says 10:25
